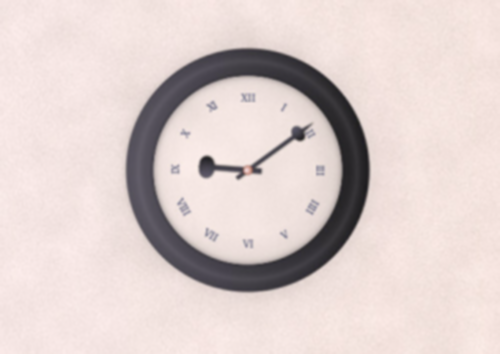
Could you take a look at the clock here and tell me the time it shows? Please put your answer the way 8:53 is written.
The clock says 9:09
